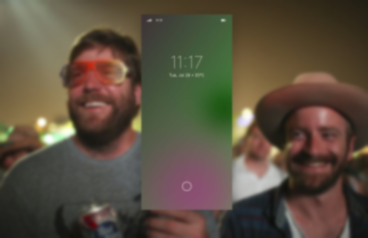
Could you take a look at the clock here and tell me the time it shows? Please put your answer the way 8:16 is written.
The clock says 11:17
